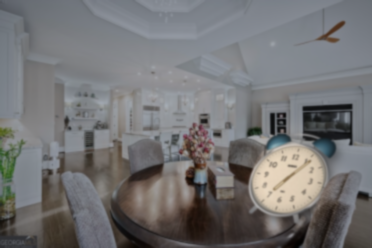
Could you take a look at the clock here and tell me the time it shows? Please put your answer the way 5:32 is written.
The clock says 7:06
